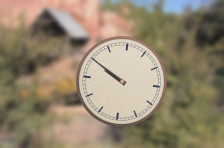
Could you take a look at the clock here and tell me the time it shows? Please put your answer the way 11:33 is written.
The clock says 9:50
